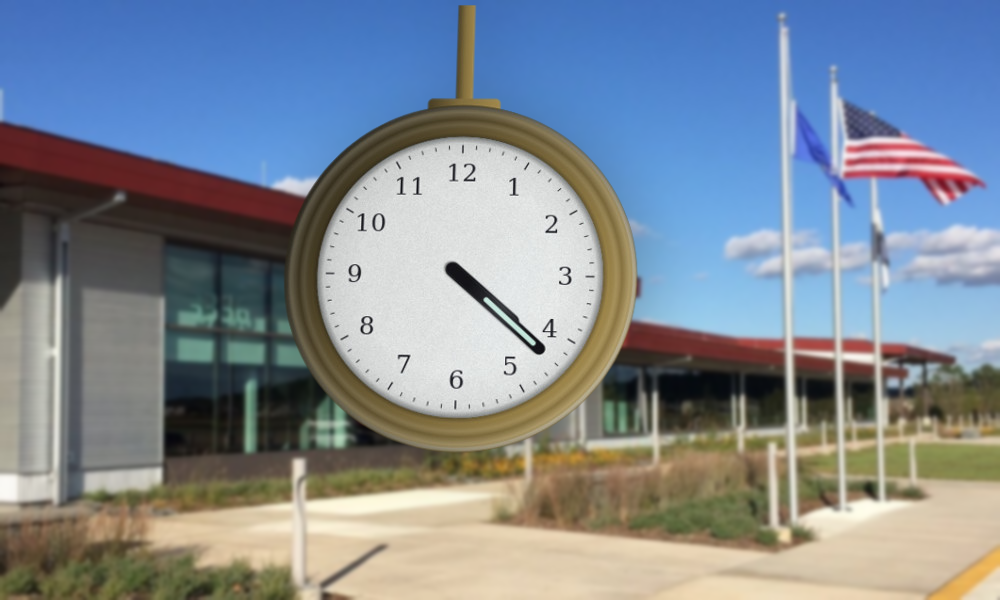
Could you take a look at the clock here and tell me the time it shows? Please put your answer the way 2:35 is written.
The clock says 4:22
